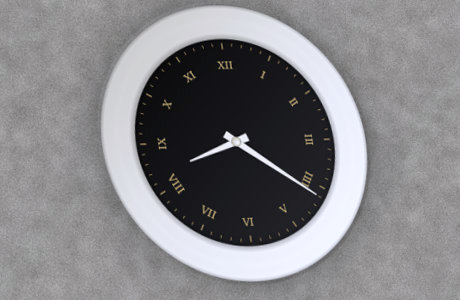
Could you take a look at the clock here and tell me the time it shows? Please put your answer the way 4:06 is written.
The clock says 8:21
